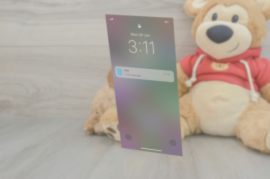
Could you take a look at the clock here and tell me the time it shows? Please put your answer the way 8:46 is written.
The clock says 3:11
